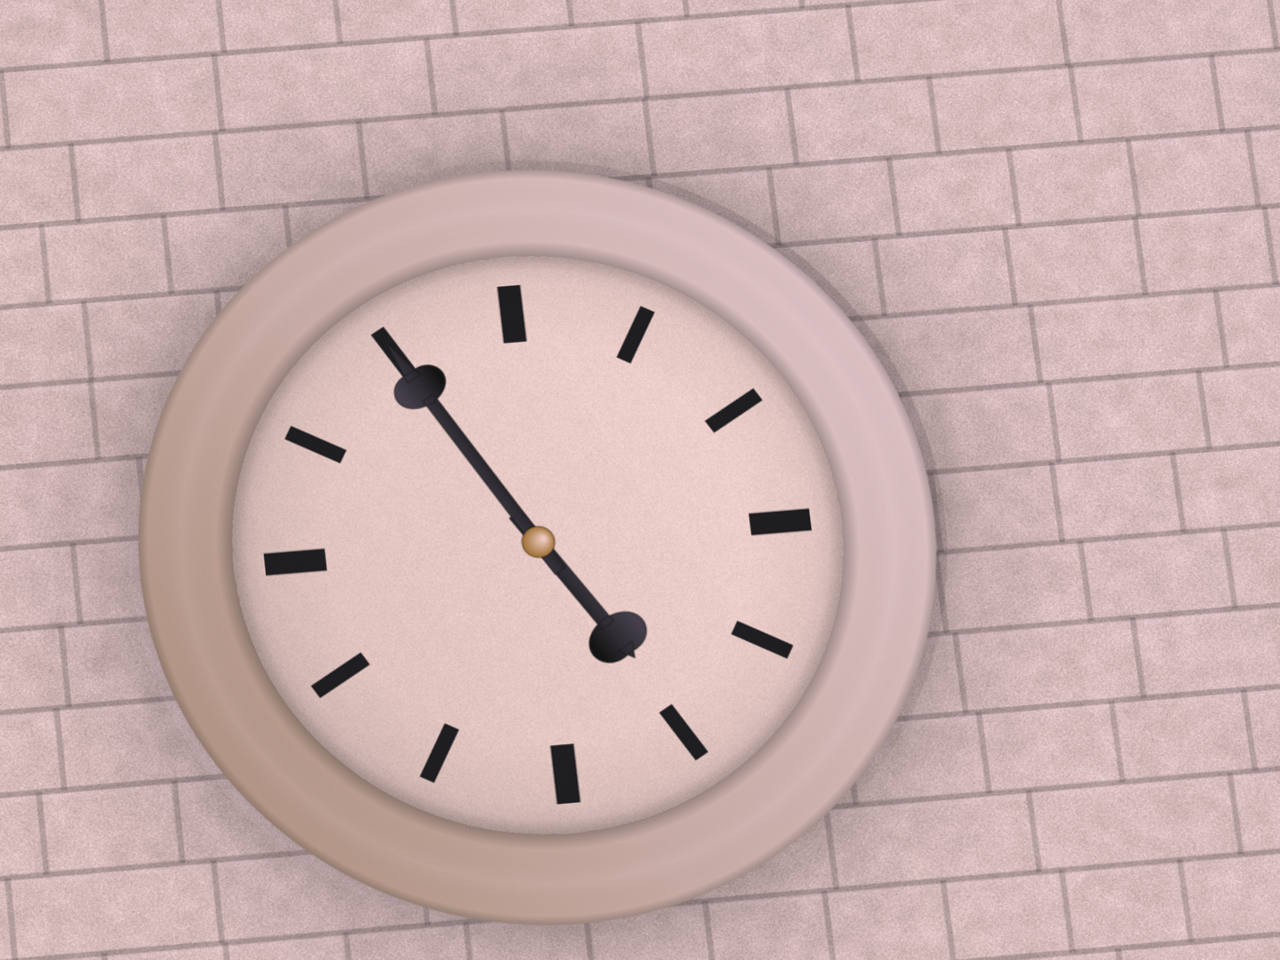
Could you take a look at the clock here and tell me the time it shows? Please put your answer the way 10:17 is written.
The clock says 4:55
